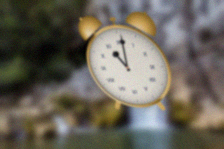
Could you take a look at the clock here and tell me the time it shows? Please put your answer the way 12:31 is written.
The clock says 11:01
